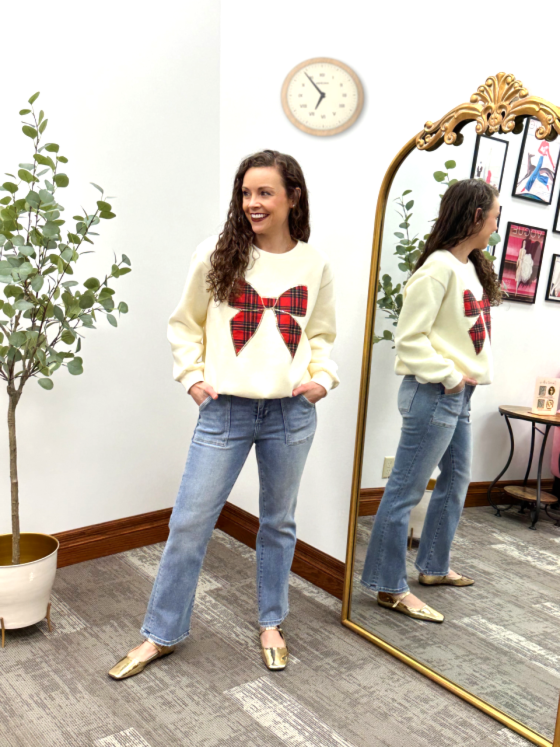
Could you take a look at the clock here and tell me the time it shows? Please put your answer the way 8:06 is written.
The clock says 6:54
